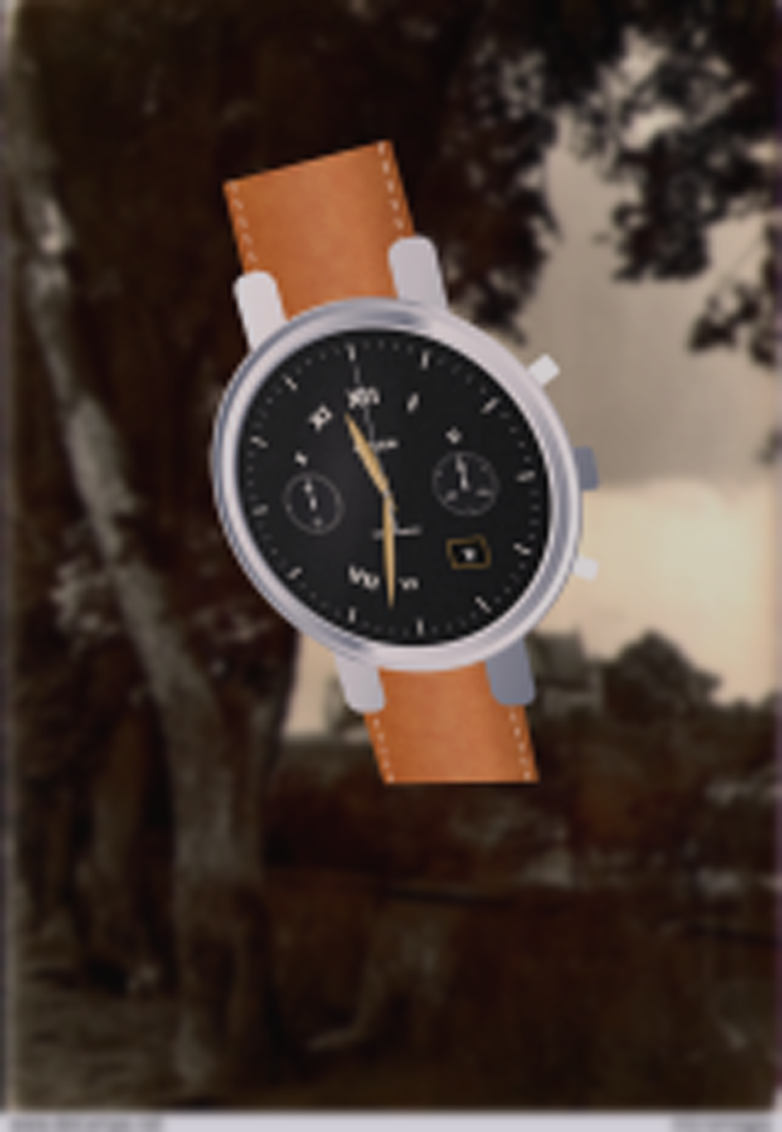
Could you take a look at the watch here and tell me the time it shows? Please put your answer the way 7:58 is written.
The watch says 11:32
